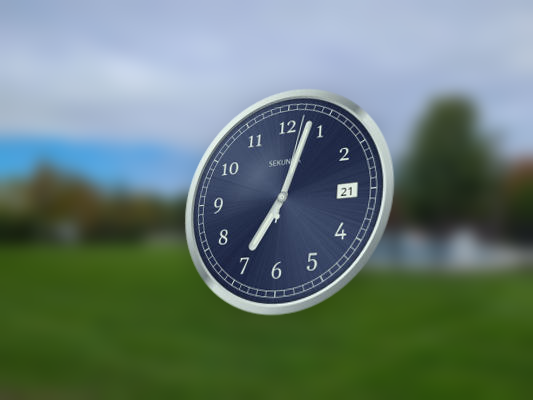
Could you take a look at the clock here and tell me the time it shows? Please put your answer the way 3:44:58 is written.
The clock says 7:03:02
